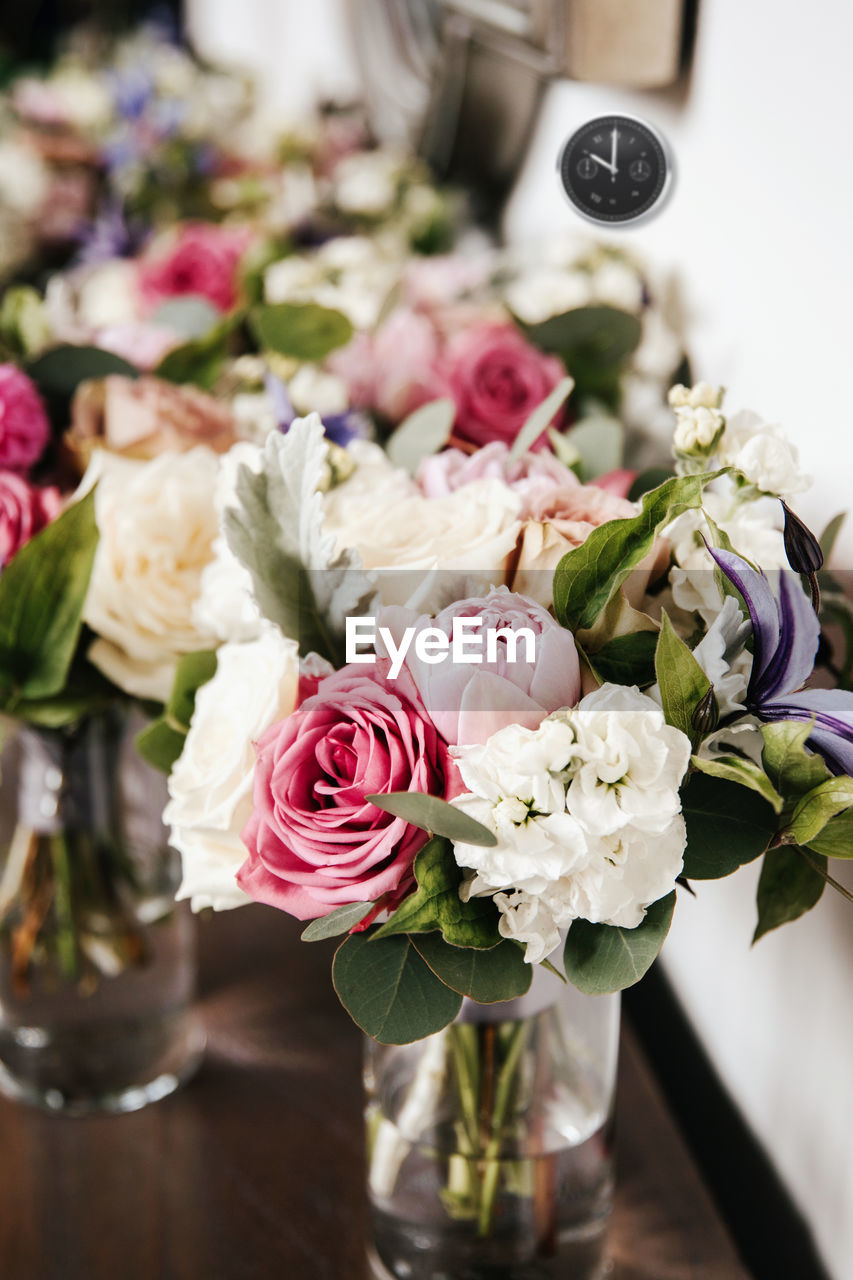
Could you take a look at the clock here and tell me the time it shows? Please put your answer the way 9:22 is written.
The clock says 10:00
